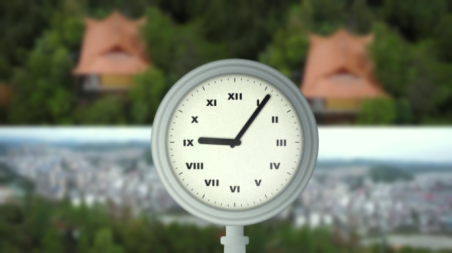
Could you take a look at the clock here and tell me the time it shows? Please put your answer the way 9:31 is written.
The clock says 9:06
